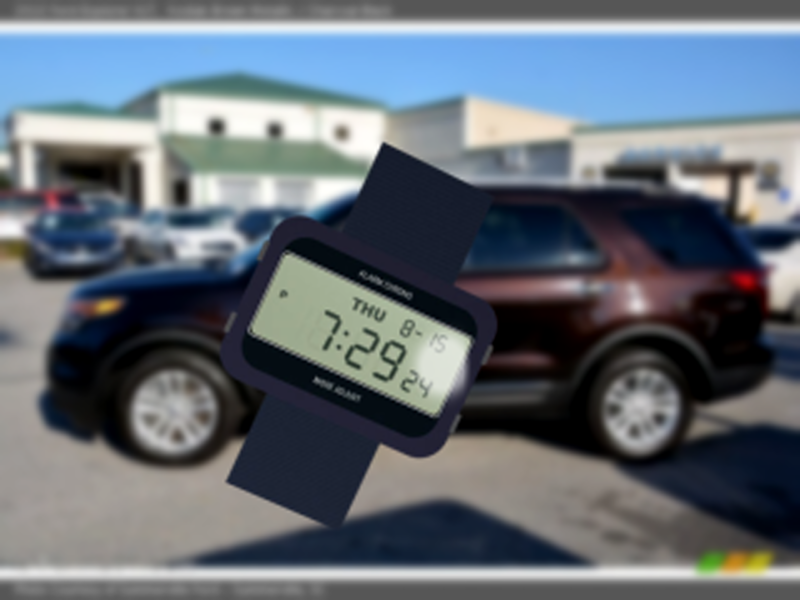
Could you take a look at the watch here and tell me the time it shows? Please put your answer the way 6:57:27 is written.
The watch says 7:29:24
